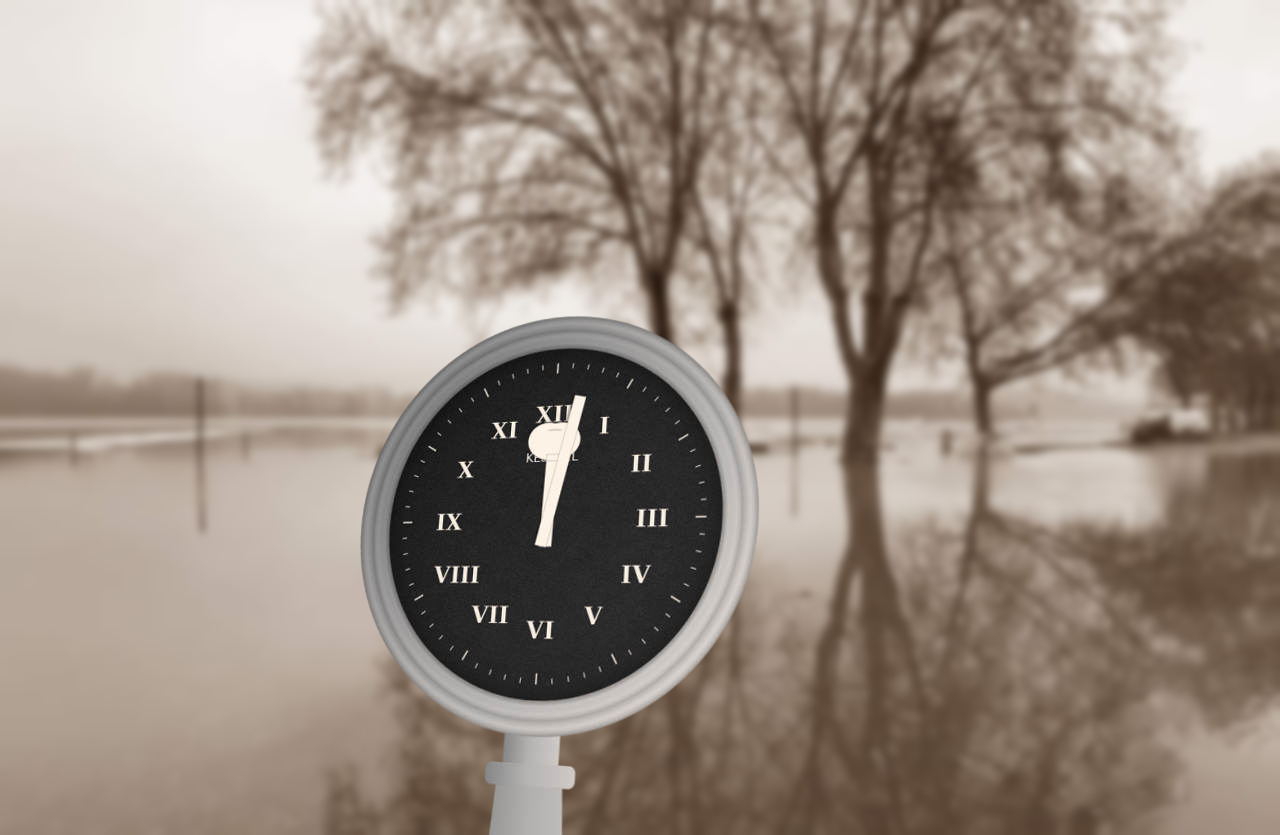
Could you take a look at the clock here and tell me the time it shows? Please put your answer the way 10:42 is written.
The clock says 12:02
